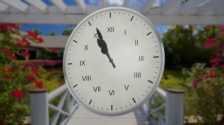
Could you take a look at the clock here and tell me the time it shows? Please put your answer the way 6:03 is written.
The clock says 10:56
